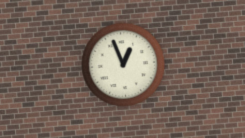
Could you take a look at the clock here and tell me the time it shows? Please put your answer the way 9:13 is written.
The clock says 12:57
